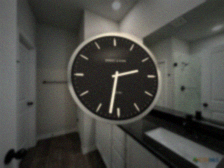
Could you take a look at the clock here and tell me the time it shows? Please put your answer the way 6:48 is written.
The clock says 2:32
